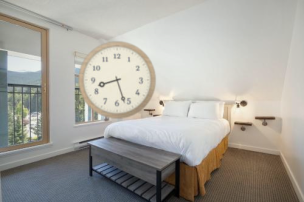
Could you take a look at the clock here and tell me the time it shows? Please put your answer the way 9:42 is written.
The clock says 8:27
